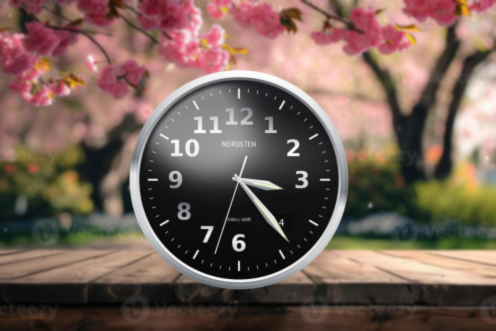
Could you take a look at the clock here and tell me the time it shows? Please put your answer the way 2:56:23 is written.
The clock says 3:23:33
